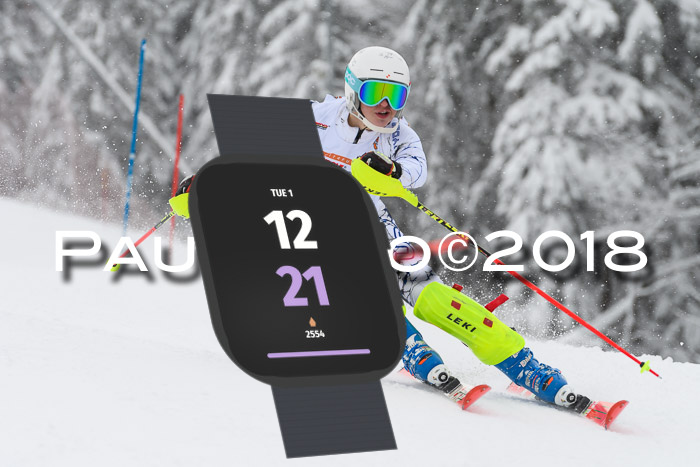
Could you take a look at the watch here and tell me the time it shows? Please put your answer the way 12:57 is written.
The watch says 12:21
